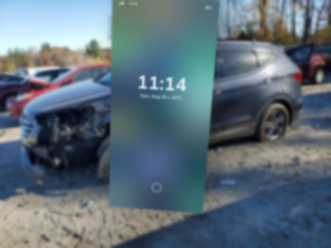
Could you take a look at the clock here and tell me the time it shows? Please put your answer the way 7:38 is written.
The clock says 11:14
